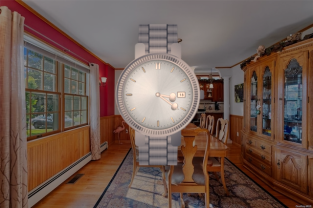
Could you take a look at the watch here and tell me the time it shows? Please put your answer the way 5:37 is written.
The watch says 3:21
